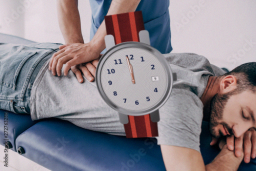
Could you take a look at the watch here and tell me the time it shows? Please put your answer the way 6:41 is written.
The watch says 11:59
